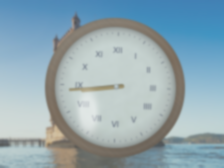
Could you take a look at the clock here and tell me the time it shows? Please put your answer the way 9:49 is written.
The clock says 8:44
